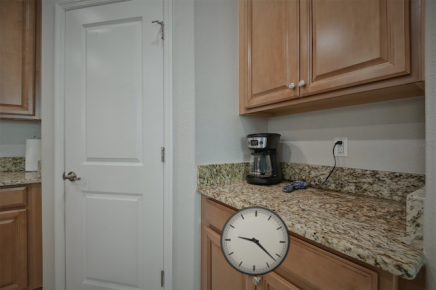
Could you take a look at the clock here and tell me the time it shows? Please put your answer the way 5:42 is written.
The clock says 9:22
